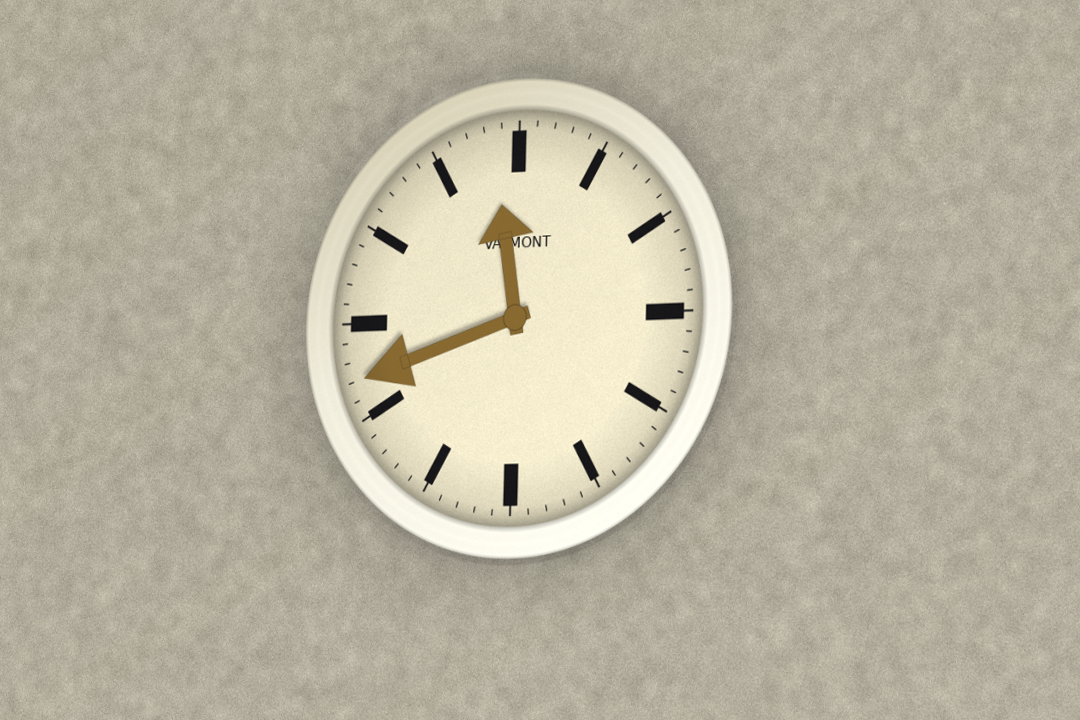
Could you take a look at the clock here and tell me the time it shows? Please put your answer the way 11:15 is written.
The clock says 11:42
